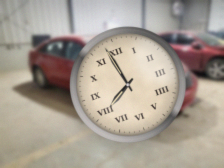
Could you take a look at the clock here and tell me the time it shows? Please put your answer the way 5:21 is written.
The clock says 7:58
